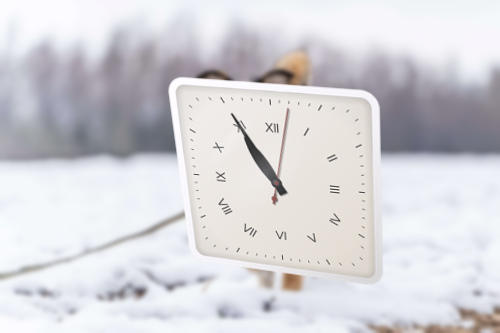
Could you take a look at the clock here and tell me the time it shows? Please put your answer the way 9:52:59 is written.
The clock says 10:55:02
